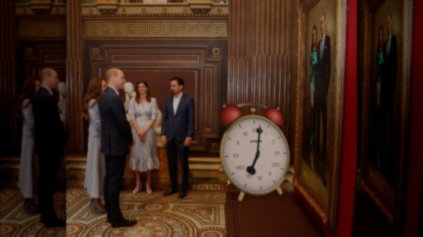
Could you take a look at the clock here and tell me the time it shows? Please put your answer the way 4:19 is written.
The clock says 7:02
